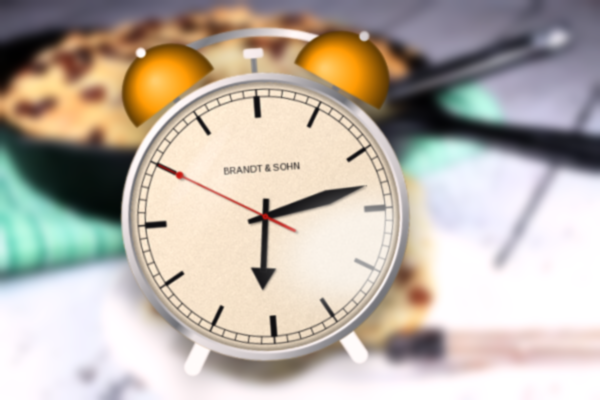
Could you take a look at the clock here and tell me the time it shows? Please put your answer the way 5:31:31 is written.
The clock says 6:12:50
